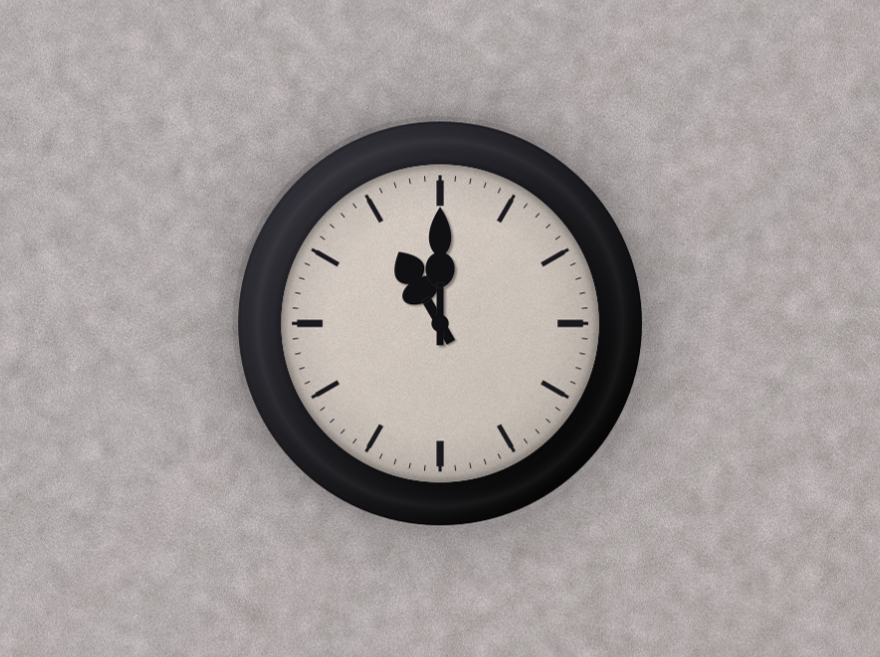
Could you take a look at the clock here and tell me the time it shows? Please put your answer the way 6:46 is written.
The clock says 11:00
